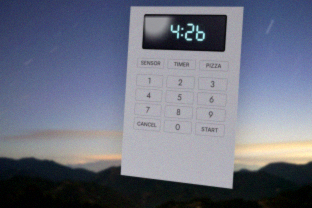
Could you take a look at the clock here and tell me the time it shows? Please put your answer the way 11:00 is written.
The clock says 4:26
